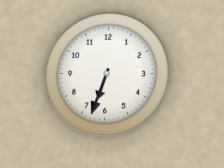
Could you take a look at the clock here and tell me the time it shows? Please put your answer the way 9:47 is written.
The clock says 6:33
